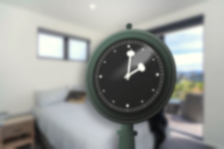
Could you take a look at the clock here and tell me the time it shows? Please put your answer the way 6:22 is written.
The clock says 2:01
